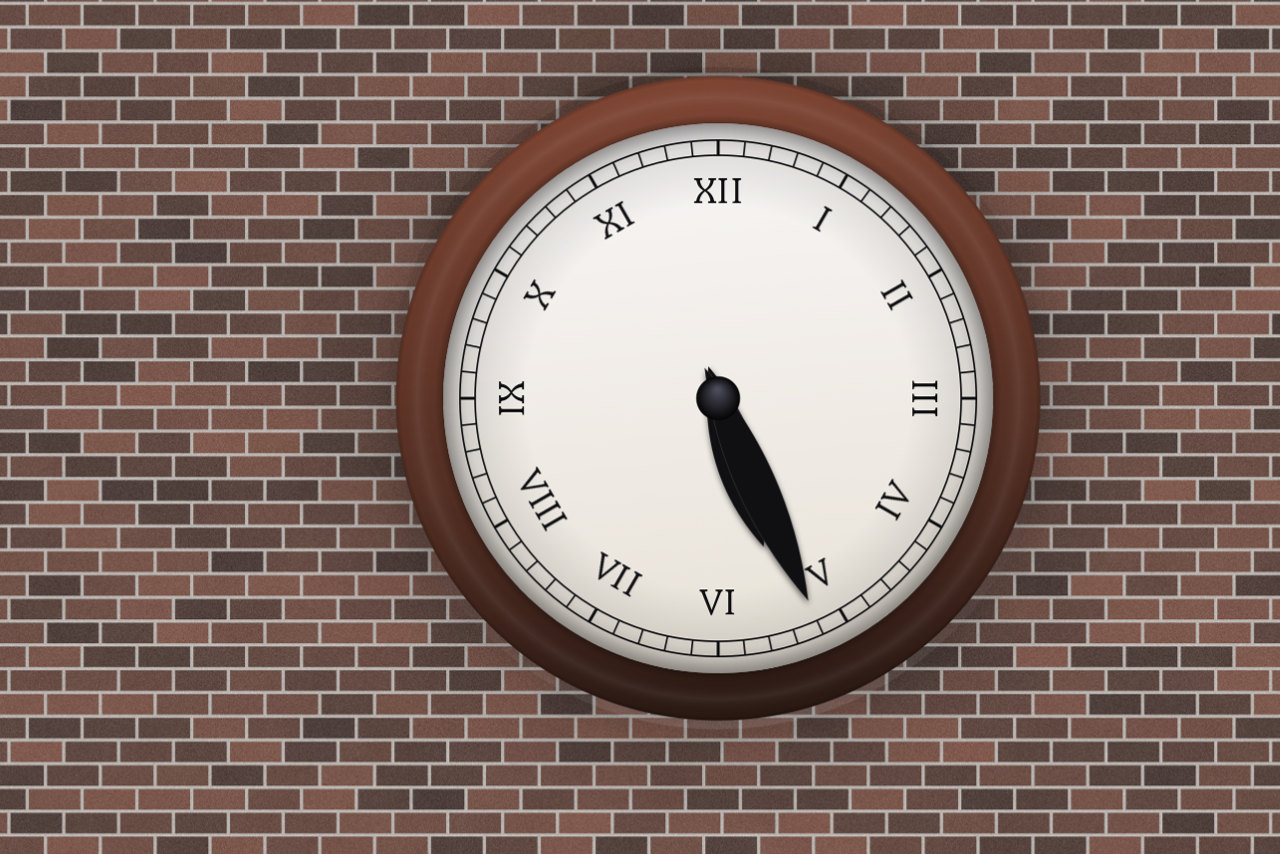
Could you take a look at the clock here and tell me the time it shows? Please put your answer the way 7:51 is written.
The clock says 5:26
